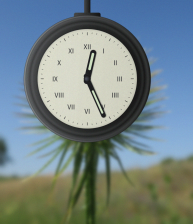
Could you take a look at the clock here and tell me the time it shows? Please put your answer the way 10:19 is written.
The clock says 12:26
